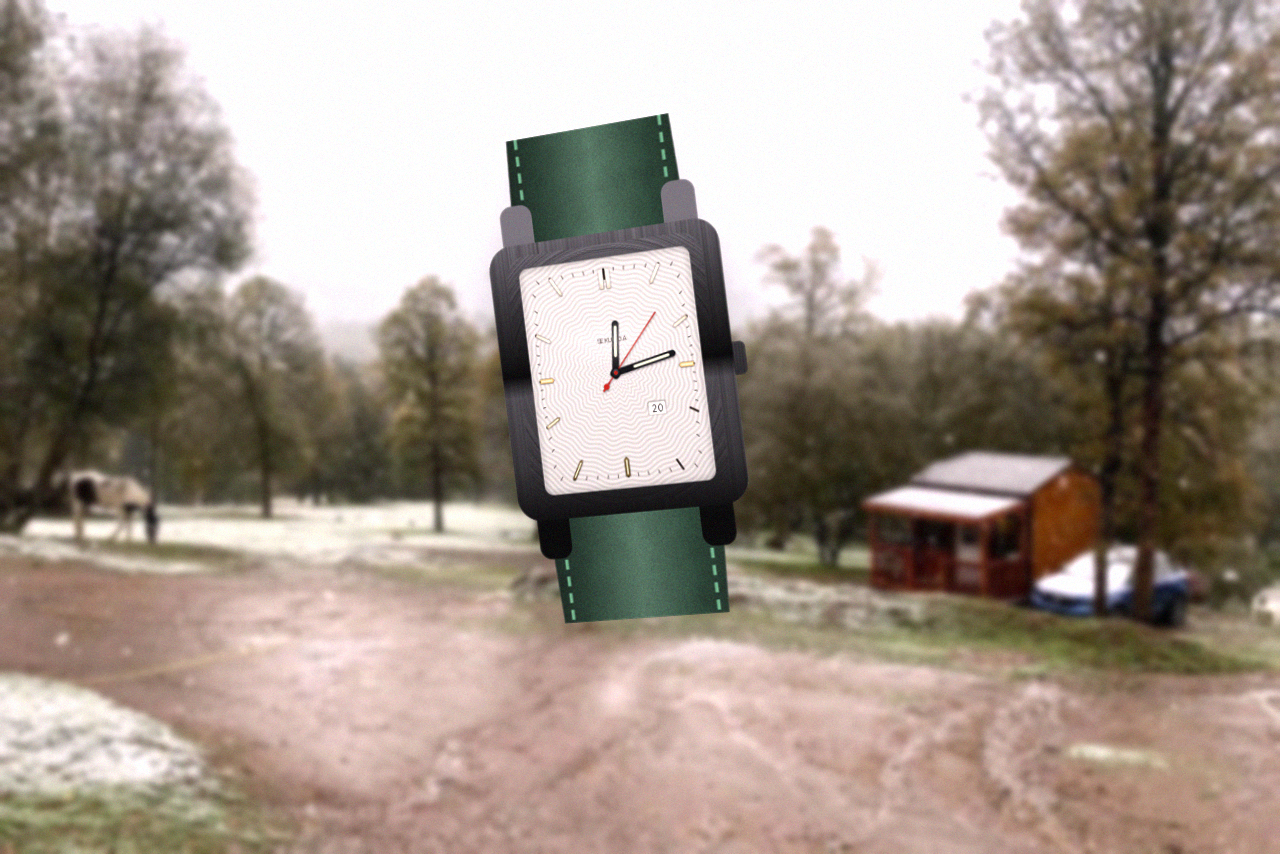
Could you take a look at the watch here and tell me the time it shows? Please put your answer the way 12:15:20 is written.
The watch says 12:13:07
